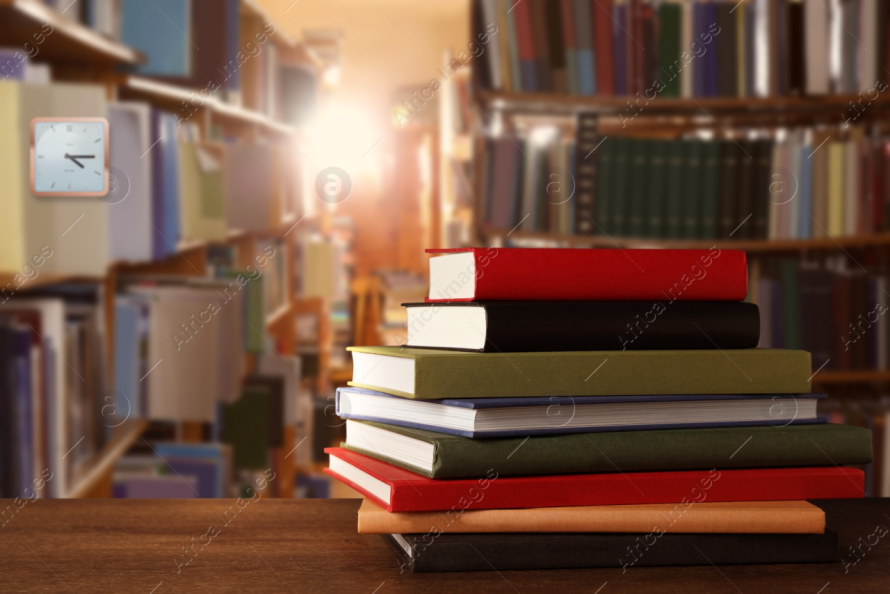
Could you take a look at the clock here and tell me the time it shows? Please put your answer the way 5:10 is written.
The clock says 4:15
